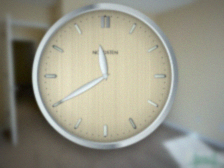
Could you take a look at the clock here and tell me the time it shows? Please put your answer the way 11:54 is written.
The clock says 11:40
